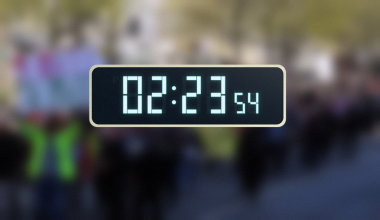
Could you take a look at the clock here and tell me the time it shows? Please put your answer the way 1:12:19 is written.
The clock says 2:23:54
